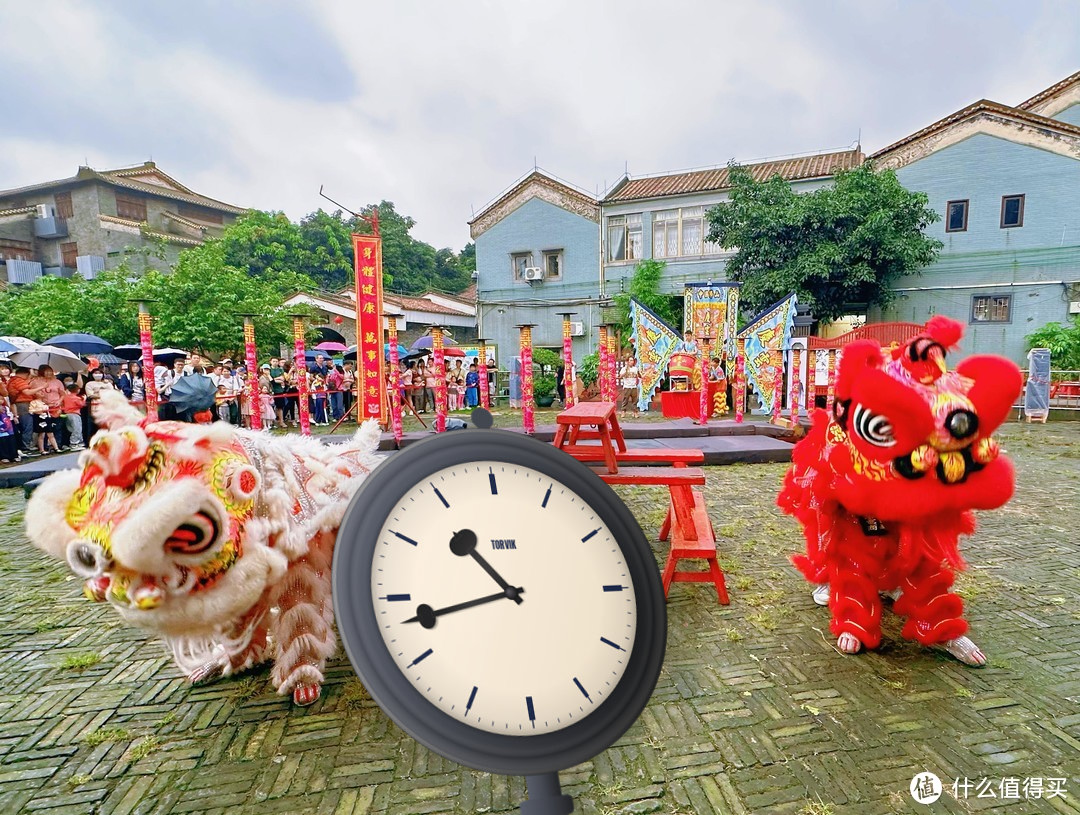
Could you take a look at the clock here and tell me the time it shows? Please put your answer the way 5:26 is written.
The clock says 10:43
